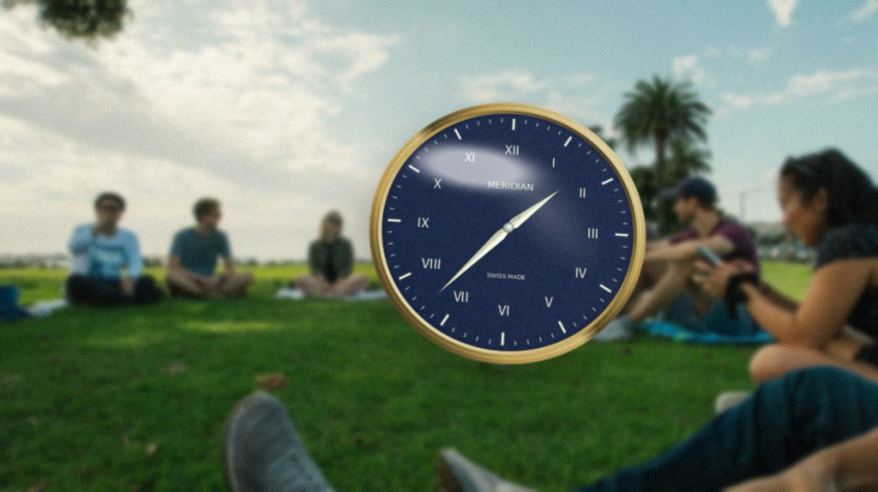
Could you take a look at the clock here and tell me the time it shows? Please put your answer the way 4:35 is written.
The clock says 1:37
